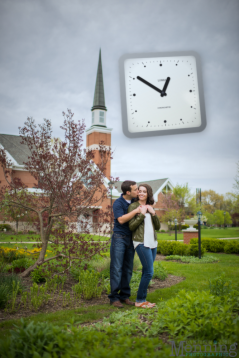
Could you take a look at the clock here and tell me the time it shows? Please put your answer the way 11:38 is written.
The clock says 12:51
